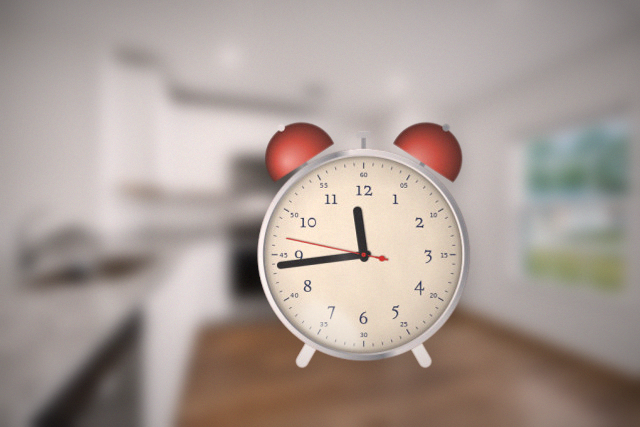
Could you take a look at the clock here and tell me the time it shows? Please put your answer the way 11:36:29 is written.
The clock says 11:43:47
